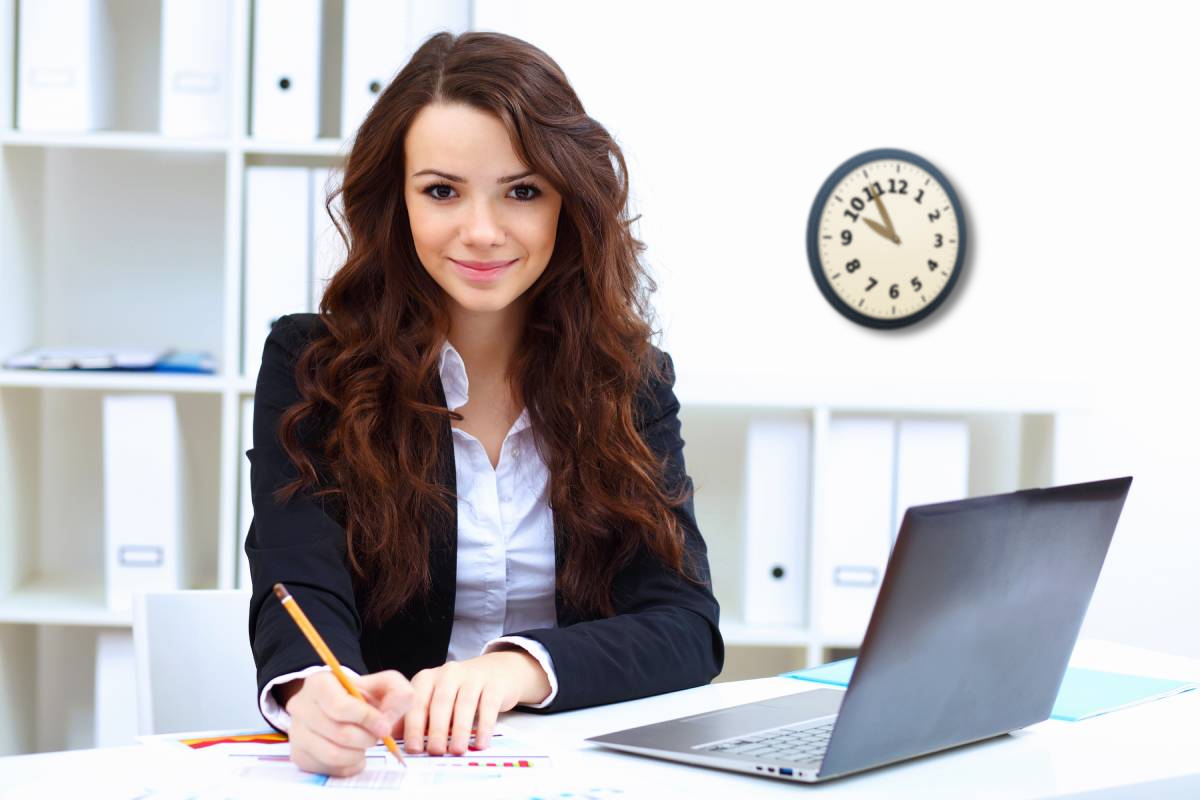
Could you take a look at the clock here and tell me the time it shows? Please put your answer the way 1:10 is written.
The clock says 9:55
